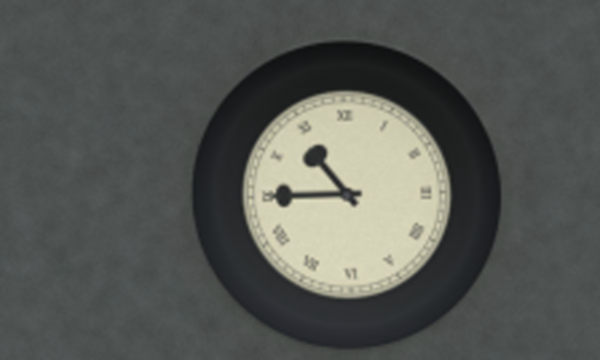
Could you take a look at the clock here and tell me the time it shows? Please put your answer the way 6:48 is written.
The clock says 10:45
